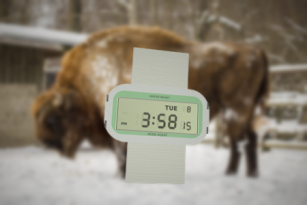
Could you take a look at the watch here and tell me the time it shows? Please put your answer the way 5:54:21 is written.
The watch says 3:58:15
